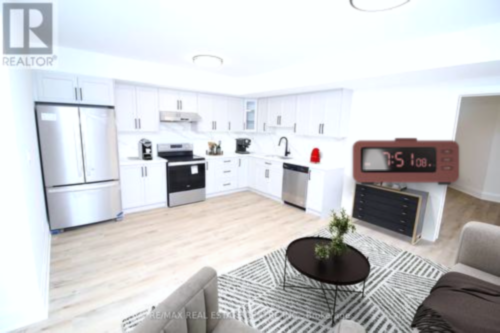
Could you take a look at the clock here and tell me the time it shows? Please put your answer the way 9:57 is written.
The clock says 7:51
